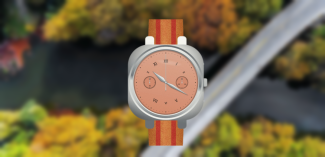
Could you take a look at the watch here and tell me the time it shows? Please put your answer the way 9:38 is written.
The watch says 10:20
